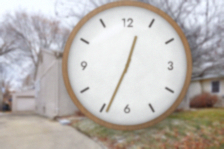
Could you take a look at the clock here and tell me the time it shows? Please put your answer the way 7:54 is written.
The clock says 12:34
